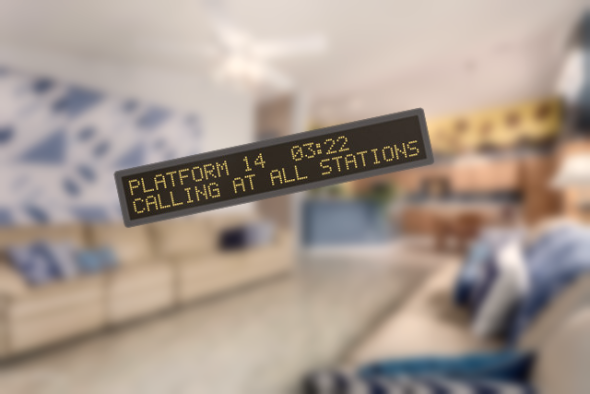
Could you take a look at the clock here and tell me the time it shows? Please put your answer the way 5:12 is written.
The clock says 3:22
